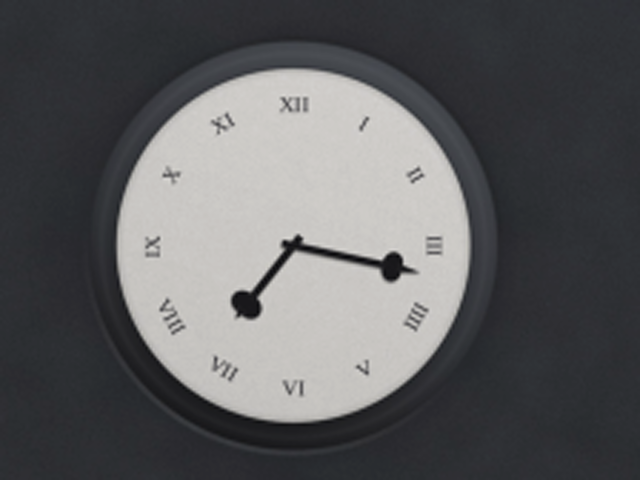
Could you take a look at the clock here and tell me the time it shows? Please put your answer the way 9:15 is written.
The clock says 7:17
